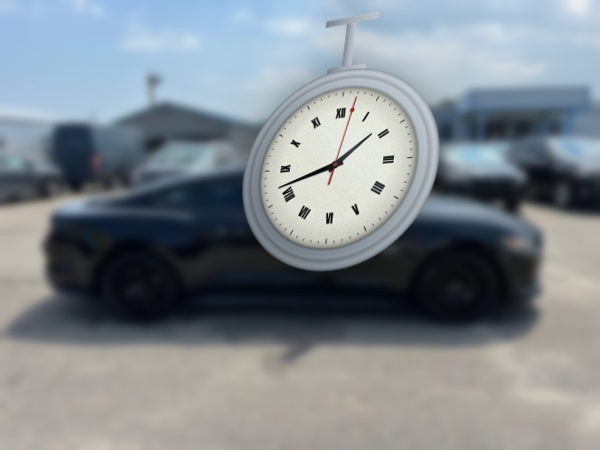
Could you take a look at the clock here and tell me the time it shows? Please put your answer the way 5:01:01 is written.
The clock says 1:42:02
